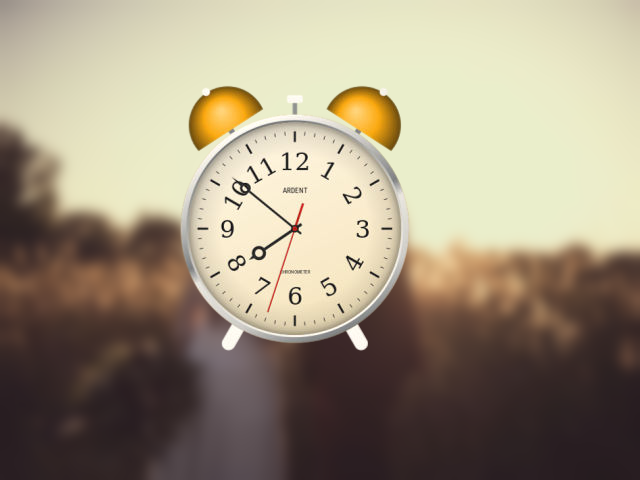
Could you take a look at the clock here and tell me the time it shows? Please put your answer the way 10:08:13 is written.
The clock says 7:51:33
